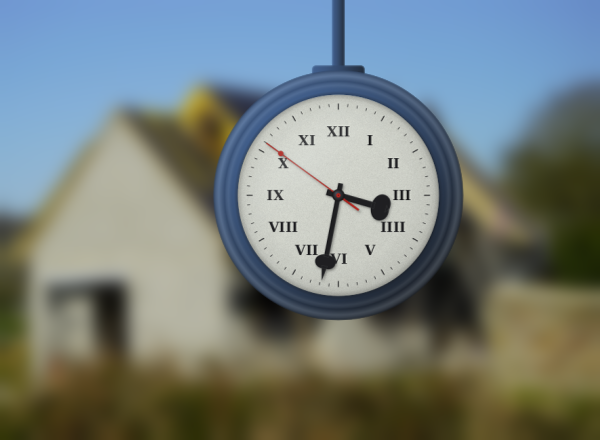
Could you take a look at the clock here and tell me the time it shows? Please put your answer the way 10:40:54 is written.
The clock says 3:31:51
